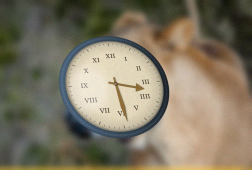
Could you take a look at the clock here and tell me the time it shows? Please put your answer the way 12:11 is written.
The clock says 3:29
